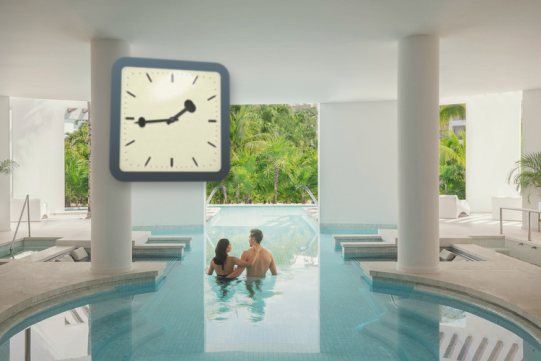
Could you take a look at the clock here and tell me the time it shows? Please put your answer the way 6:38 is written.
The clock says 1:44
